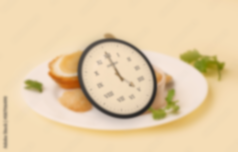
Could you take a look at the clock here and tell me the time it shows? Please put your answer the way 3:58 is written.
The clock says 5:00
